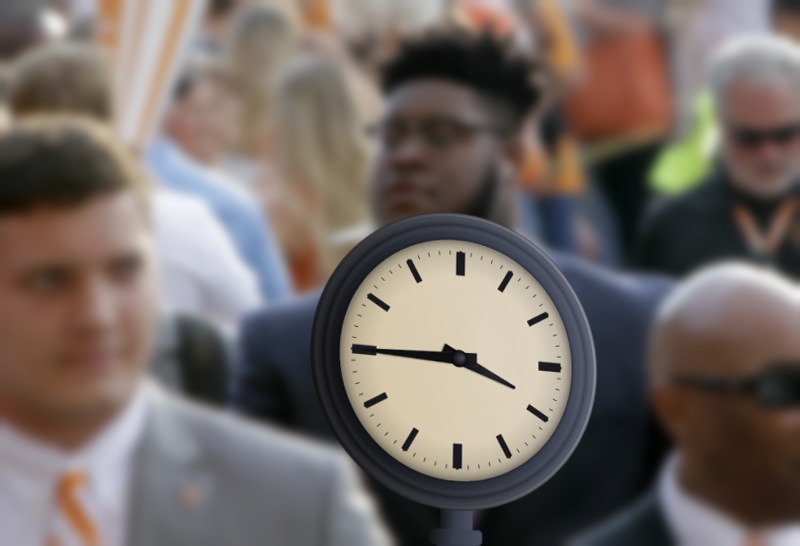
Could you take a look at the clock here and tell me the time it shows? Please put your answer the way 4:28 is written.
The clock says 3:45
